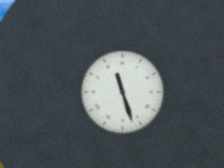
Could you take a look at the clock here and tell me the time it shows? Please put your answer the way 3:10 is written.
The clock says 11:27
